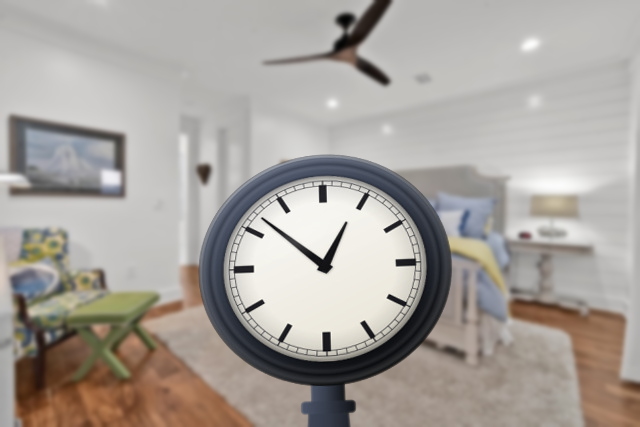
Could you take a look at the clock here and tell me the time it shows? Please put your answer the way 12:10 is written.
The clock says 12:52
